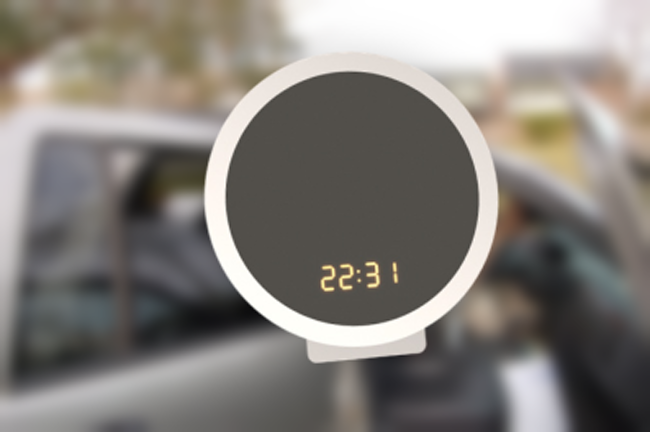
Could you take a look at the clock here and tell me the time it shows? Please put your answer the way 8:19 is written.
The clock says 22:31
